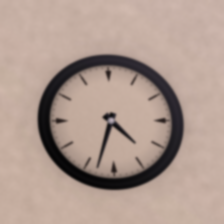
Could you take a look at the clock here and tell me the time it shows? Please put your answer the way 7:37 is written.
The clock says 4:33
